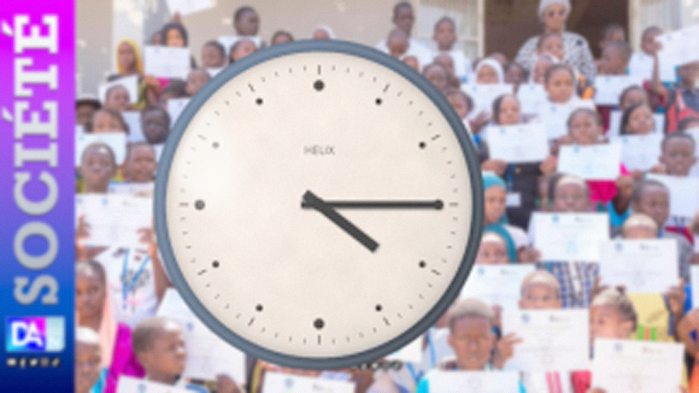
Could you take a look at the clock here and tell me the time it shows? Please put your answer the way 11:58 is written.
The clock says 4:15
